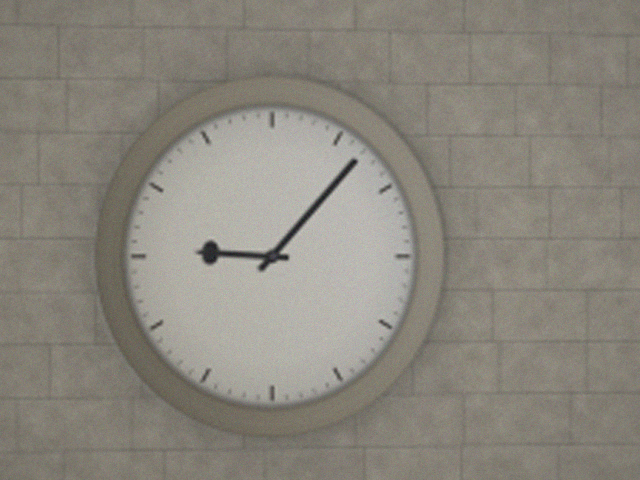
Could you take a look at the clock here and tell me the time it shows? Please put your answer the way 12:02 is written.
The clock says 9:07
